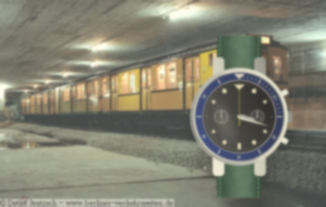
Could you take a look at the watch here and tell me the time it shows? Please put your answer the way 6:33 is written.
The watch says 3:18
